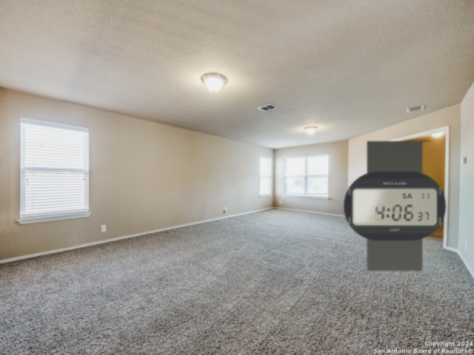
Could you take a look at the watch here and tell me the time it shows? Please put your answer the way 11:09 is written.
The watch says 4:06
